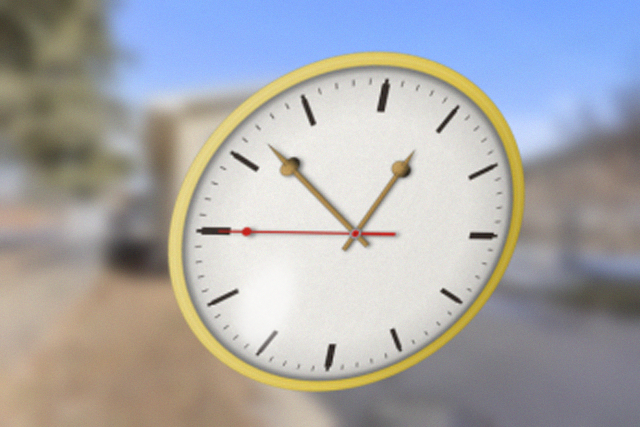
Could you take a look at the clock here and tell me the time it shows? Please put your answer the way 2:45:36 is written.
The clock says 12:51:45
